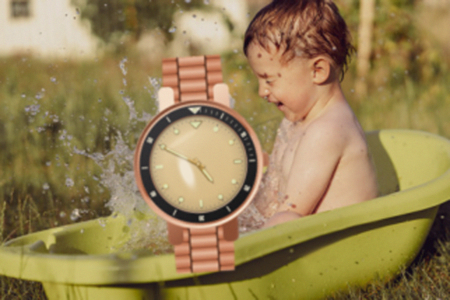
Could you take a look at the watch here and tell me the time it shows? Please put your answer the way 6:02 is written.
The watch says 4:50
